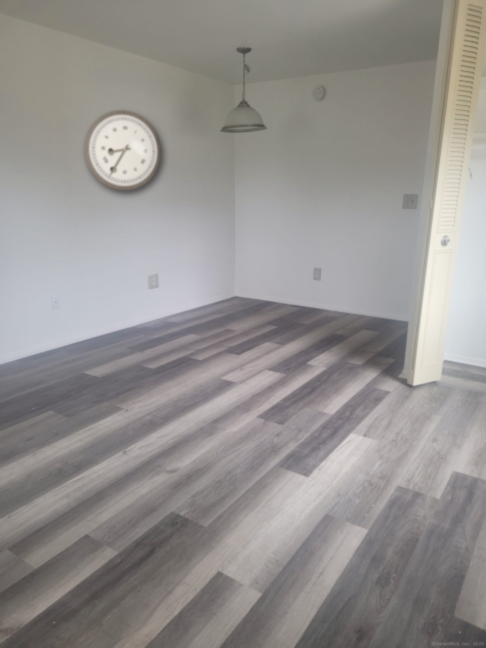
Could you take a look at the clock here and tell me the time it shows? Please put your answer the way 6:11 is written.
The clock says 8:35
